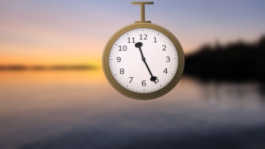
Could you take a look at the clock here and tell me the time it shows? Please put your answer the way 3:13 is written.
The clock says 11:26
